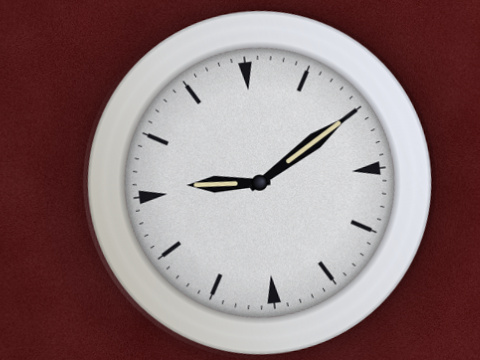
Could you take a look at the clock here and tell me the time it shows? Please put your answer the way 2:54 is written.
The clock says 9:10
